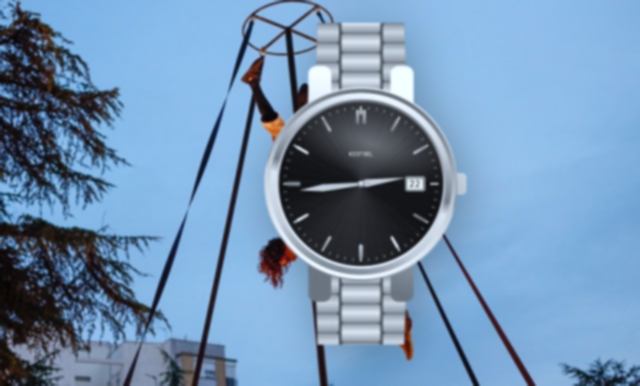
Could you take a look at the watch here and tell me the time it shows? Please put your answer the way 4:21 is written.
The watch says 2:44
